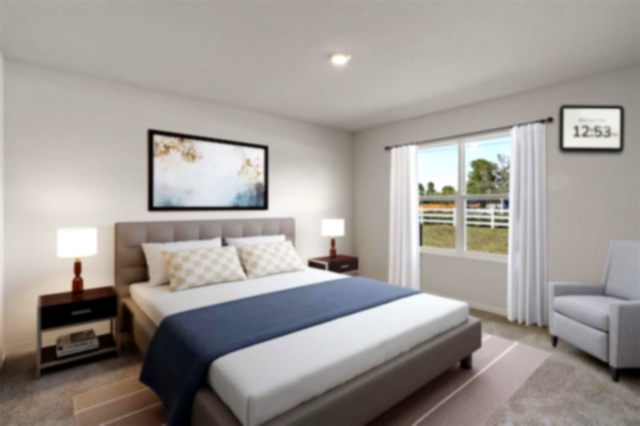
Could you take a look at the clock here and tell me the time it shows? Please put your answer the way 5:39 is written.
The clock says 12:53
